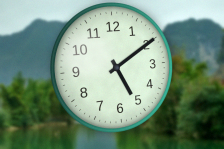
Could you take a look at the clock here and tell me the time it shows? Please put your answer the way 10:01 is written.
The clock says 5:10
